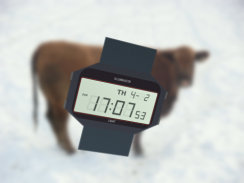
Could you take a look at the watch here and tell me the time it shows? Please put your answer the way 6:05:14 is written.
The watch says 17:07:53
